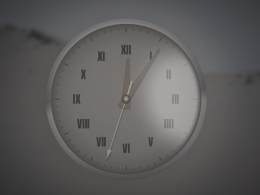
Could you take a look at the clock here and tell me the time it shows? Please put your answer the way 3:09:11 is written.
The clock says 12:05:33
